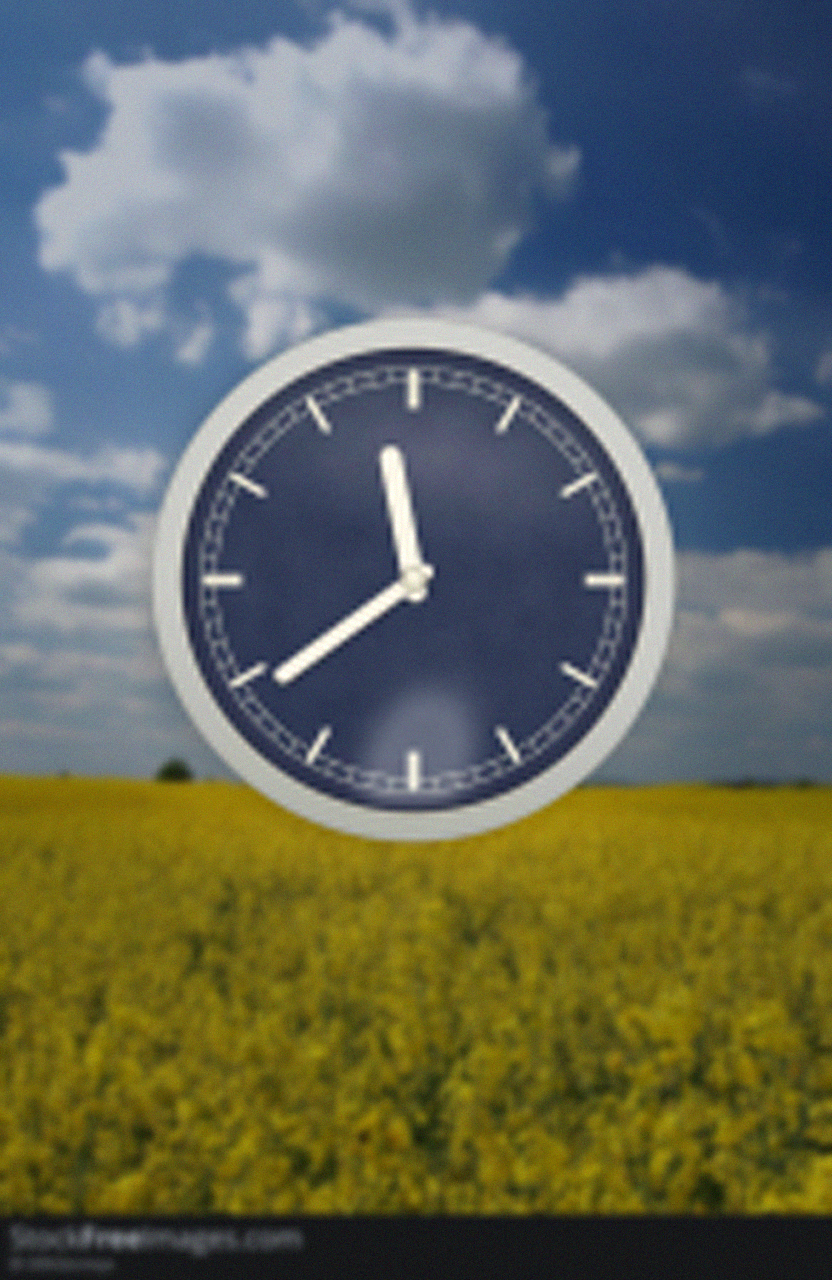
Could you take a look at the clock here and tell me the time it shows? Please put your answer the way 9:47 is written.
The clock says 11:39
